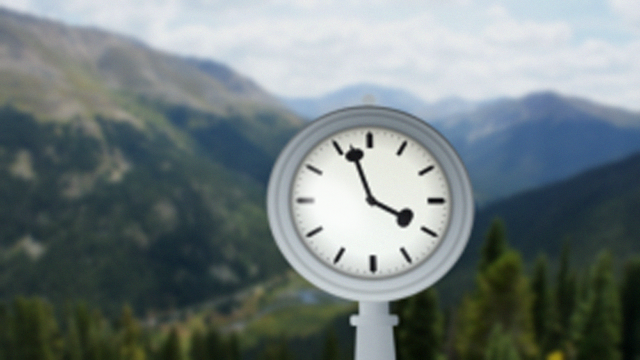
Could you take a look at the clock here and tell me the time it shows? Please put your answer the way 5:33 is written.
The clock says 3:57
